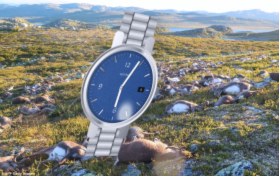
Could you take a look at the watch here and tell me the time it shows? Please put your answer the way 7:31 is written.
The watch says 6:04
